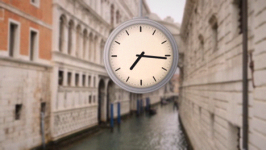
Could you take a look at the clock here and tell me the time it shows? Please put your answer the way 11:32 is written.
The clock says 7:16
